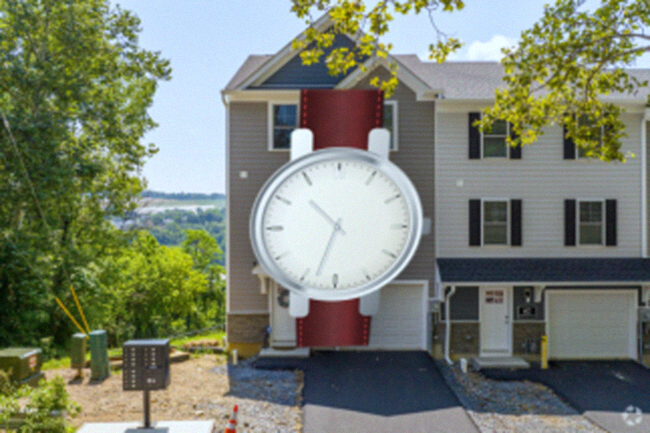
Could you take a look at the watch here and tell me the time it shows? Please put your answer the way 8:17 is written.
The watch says 10:33
